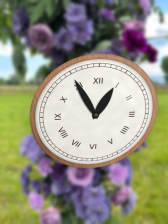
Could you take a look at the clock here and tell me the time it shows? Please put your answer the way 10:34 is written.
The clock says 12:55
